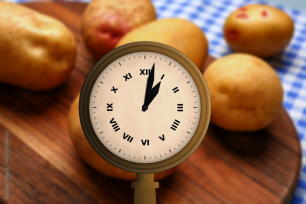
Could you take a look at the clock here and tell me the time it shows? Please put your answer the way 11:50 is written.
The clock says 1:02
